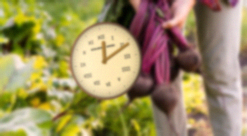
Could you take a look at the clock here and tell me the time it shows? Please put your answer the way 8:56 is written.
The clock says 12:11
